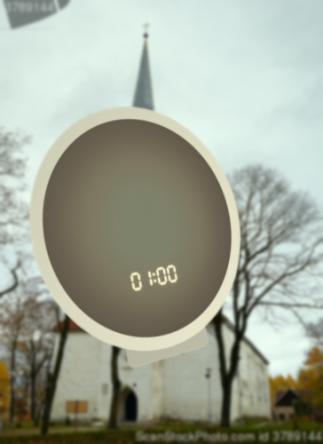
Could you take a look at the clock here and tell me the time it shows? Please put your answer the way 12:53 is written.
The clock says 1:00
